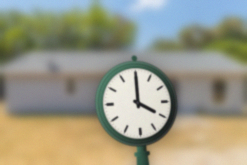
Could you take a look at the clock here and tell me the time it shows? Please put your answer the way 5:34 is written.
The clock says 4:00
